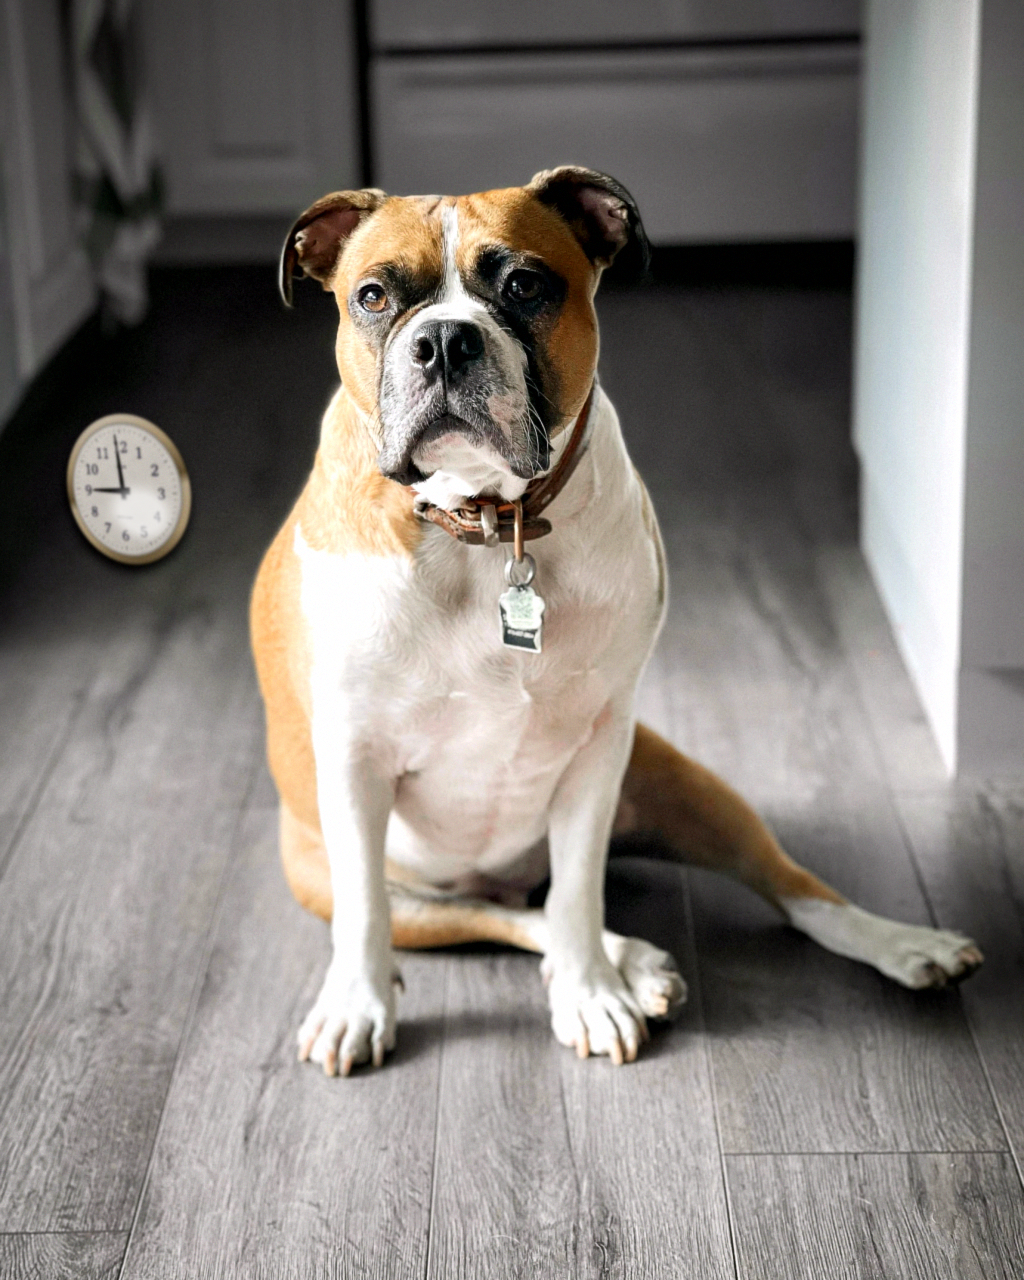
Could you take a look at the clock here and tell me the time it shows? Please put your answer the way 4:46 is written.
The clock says 8:59
